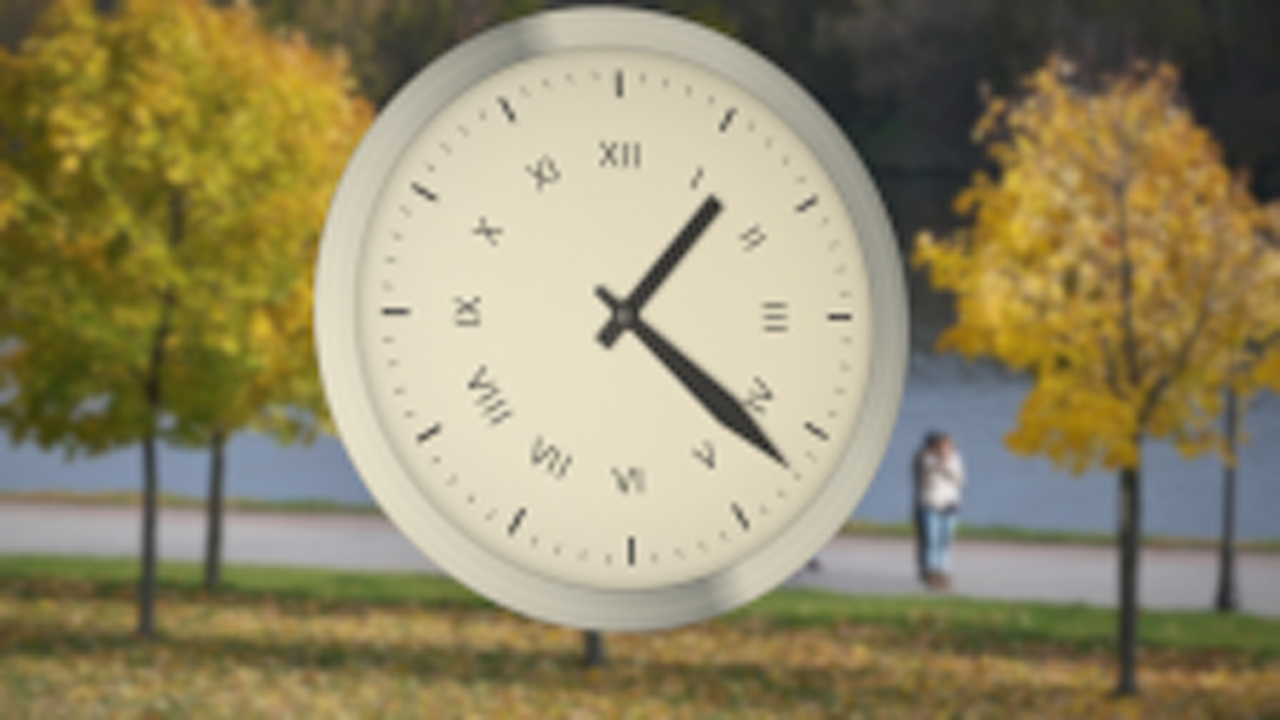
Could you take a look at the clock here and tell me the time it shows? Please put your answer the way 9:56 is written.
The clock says 1:22
